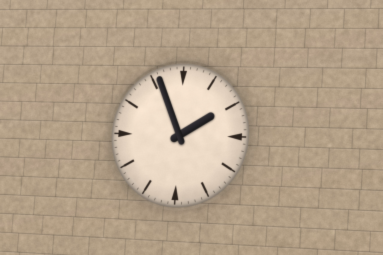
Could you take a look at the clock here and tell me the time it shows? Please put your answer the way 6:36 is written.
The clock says 1:56
